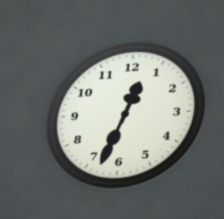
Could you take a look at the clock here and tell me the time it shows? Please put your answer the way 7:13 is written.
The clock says 12:33
